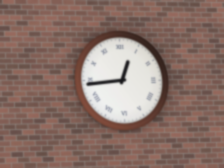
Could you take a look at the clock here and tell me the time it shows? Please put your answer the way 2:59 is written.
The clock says 12:44
